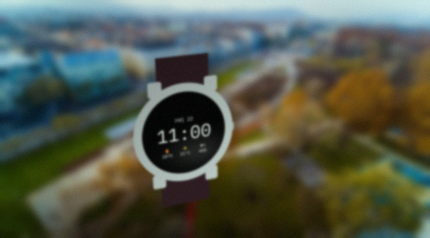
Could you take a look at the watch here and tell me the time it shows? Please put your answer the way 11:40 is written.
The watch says 11:00
